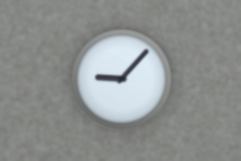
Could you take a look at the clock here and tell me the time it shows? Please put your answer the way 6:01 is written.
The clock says 9:07
